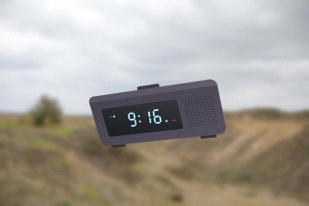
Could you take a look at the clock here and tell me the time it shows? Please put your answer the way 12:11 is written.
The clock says 9:16
